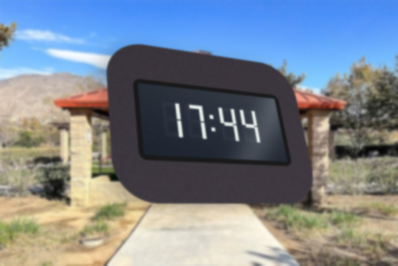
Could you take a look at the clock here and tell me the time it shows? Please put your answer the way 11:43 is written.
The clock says 17:44
